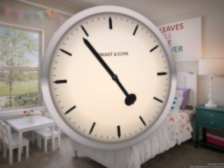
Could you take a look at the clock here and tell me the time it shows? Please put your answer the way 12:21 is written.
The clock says 4:54
